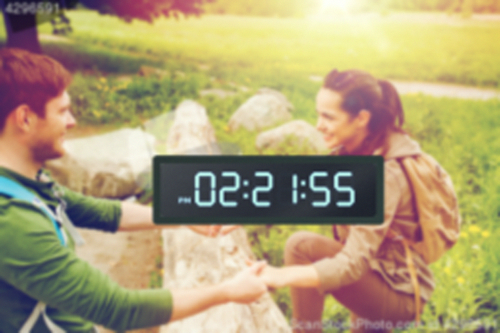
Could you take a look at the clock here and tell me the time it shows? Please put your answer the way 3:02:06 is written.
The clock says 2:21:55
